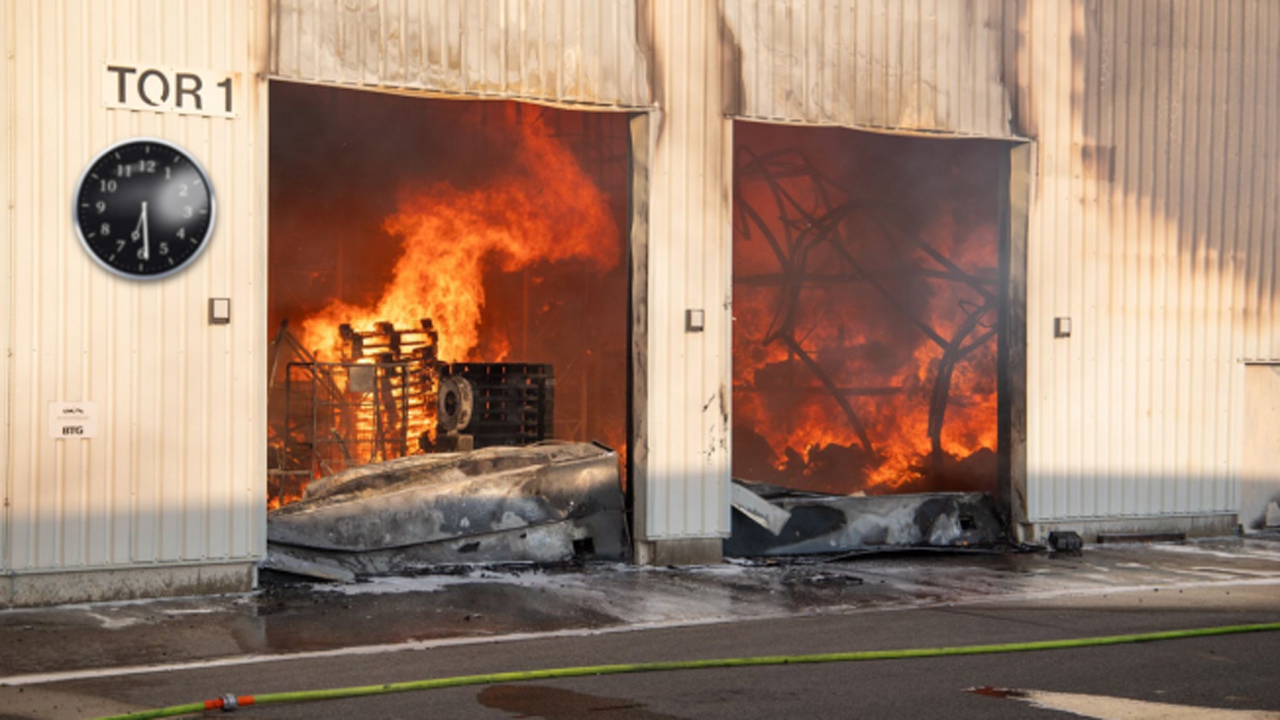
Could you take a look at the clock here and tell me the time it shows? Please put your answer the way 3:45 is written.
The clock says 6:29
